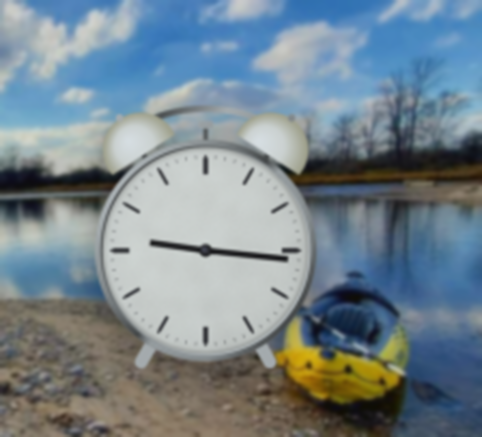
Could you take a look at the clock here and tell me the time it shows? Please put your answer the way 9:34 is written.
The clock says 9:16
